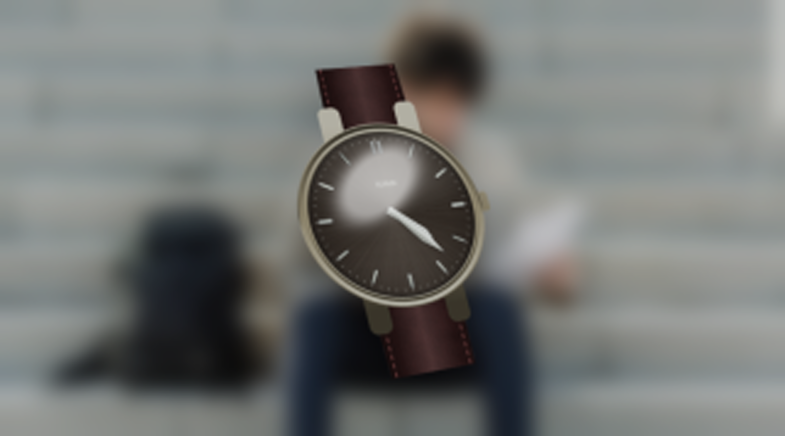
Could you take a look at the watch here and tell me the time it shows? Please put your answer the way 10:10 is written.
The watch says 4:23
